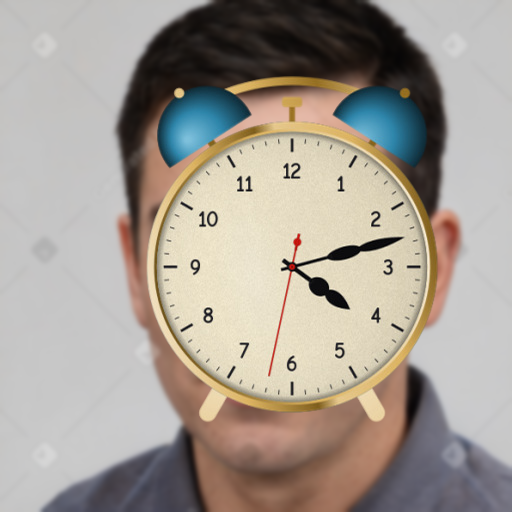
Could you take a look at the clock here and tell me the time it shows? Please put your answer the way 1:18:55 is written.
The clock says 4:12:32
